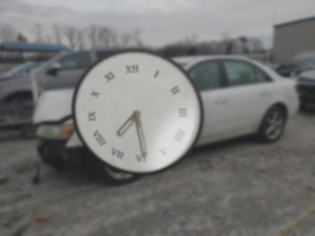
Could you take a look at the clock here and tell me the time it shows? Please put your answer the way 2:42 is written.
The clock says 7:29
